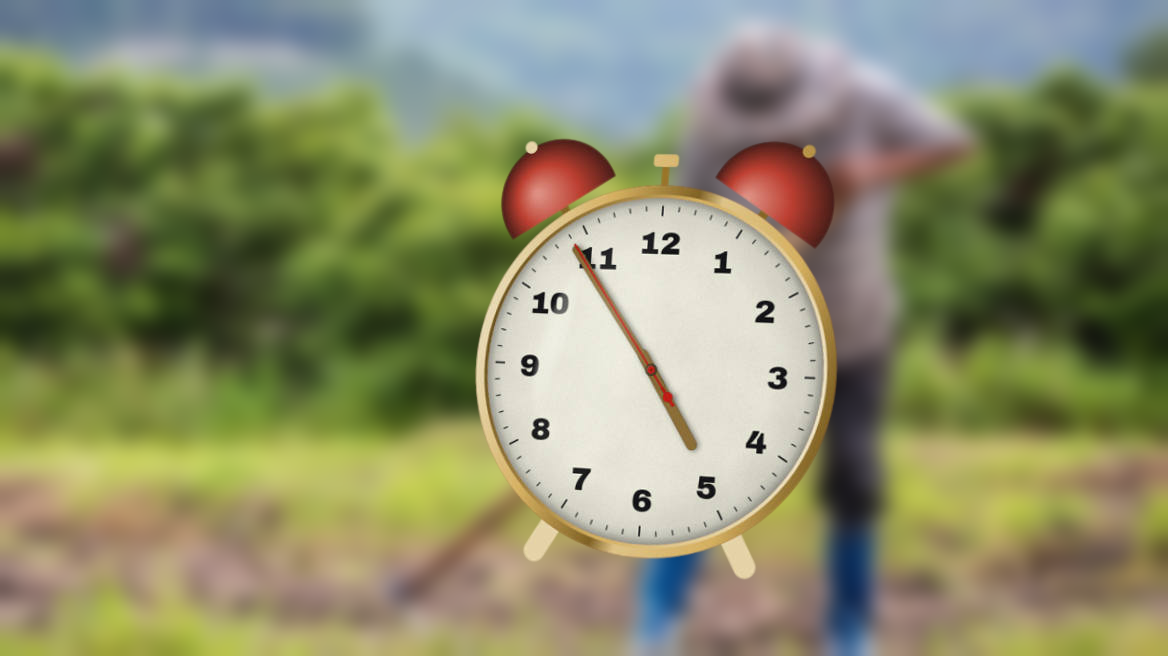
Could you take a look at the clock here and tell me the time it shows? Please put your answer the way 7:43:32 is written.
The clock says 4:53:54
